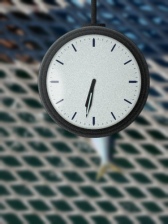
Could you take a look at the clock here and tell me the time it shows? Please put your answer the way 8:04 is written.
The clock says 6:32
